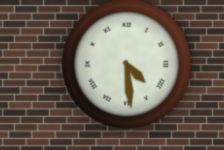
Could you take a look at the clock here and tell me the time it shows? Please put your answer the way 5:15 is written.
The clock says 4:29
